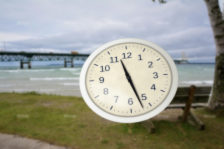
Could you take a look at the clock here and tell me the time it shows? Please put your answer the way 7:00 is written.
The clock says 11:27
